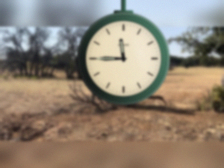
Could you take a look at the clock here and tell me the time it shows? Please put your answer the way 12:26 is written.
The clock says 11:45
